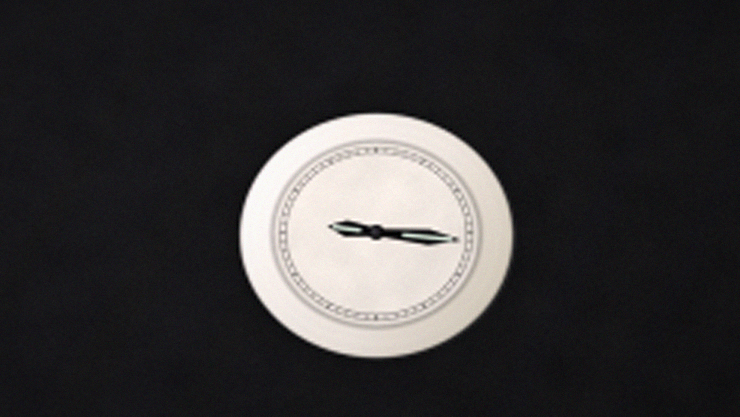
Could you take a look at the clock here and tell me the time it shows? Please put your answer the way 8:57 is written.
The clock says 9:16
